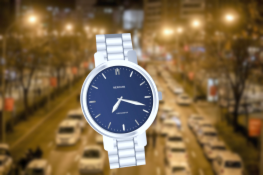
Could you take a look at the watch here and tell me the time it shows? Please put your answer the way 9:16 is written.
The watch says 7:18
